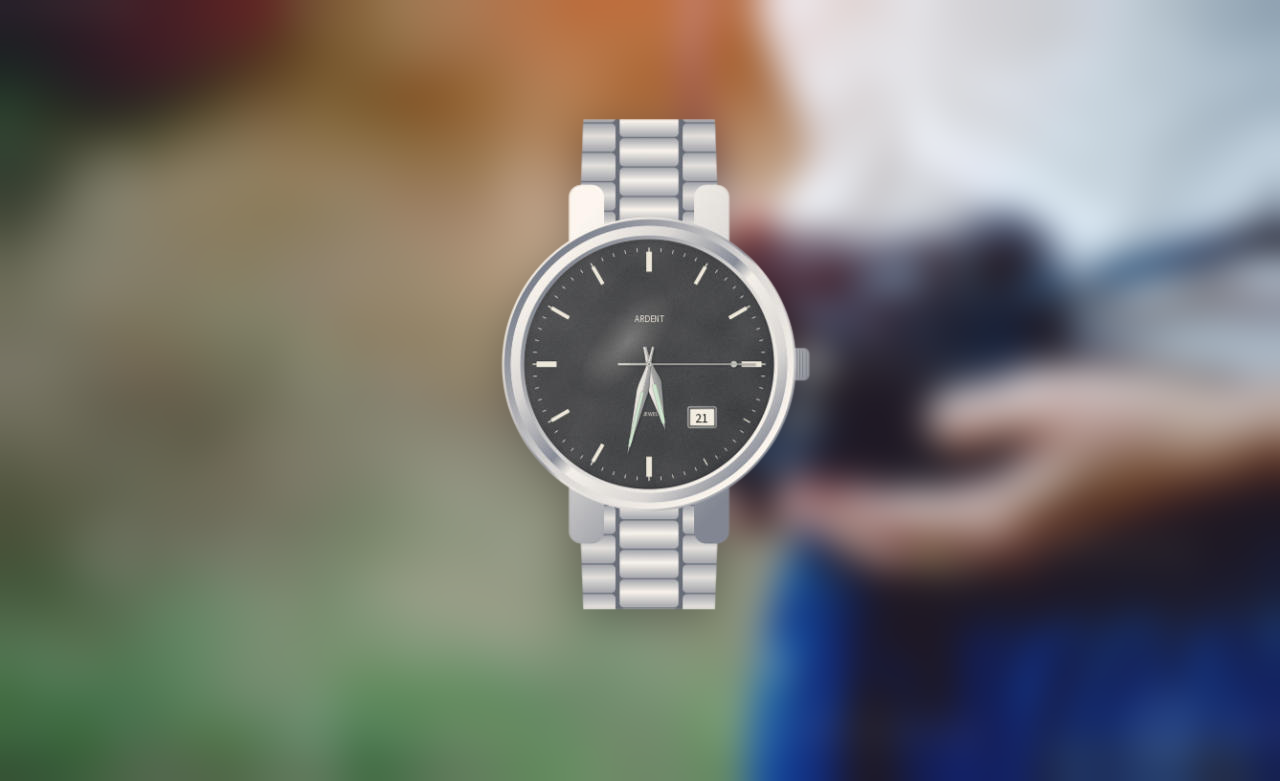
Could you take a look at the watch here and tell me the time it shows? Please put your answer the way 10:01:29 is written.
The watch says 5:32:15
